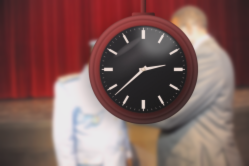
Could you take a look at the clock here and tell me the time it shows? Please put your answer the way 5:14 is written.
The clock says 2:38
